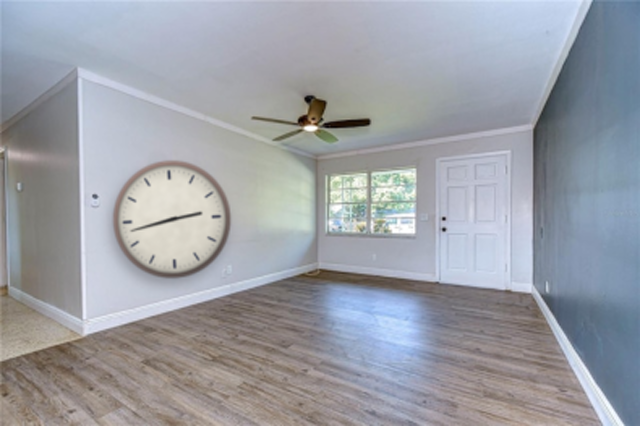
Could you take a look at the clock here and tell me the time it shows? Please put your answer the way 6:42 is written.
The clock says 2:43
